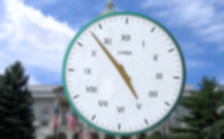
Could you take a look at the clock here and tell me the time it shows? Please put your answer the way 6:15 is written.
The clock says 4:53
